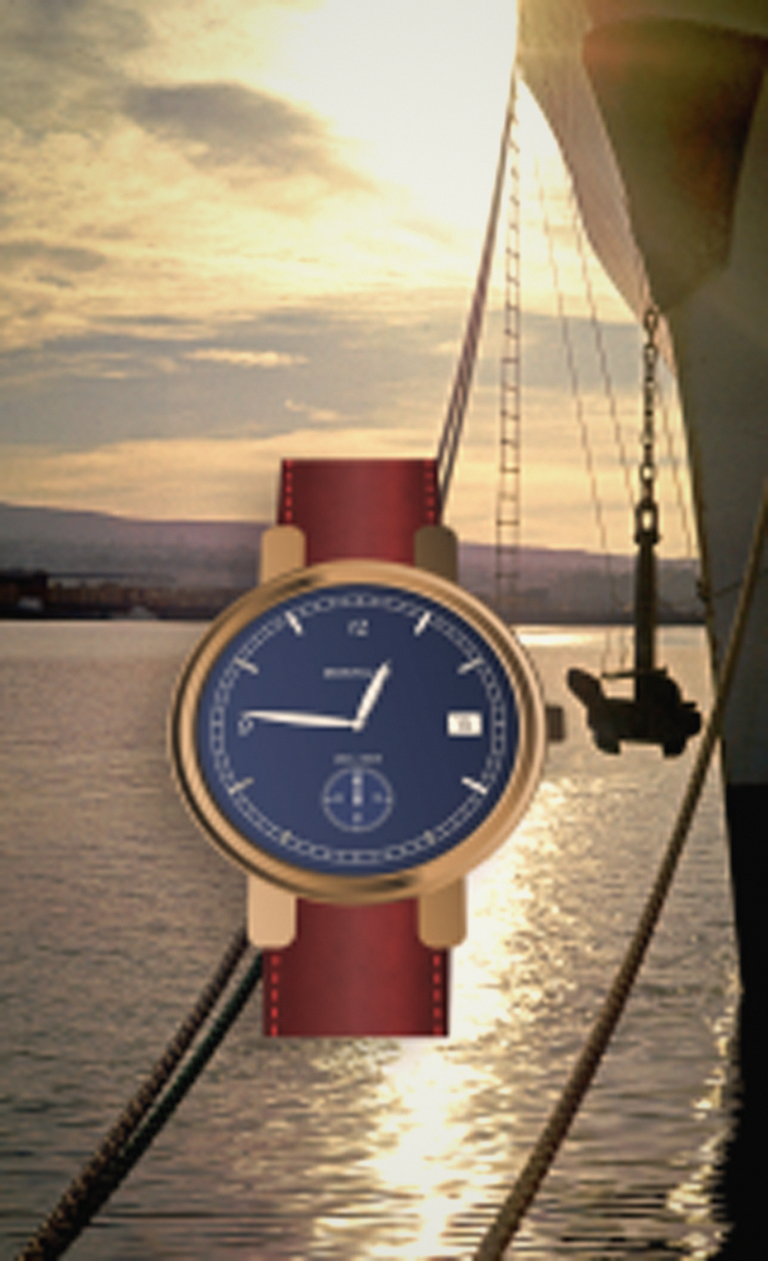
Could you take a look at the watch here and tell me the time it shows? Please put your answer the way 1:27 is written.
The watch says 12:46
